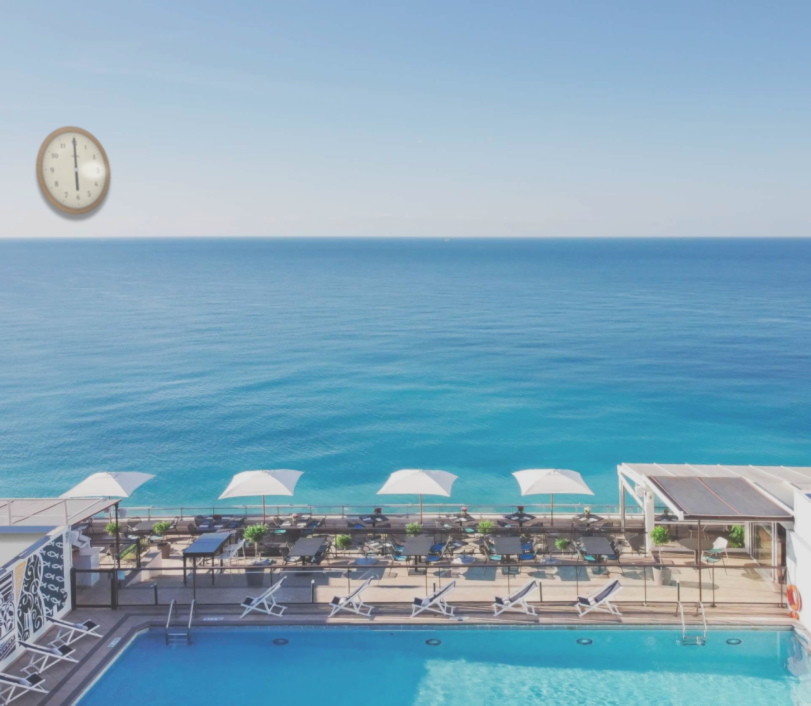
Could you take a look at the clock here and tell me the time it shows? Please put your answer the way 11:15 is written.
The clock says 6:00
